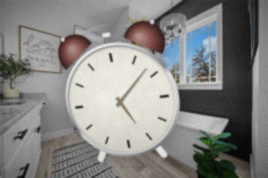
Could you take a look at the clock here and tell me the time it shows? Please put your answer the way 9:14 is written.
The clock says 5:08
